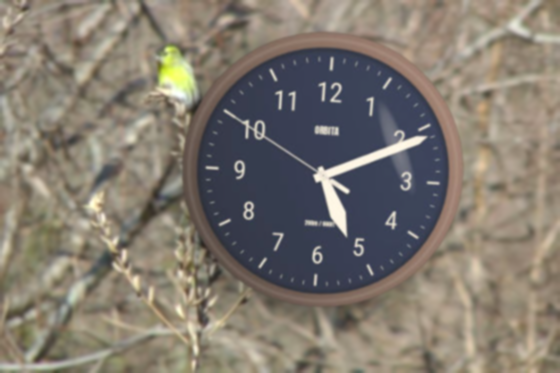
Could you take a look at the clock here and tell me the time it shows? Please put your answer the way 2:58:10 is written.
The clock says 5:10:50
